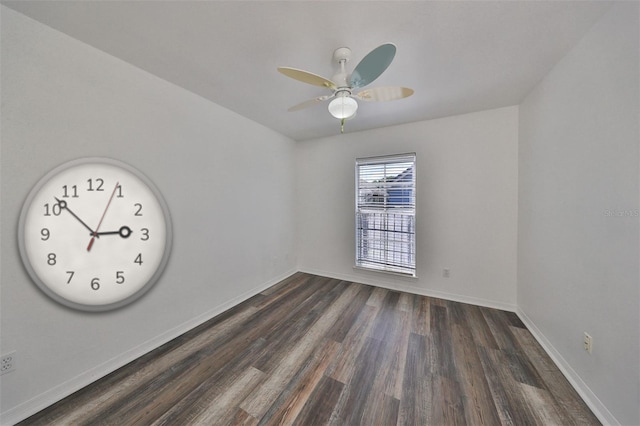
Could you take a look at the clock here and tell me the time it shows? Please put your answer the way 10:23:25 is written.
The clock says 2:52:04
